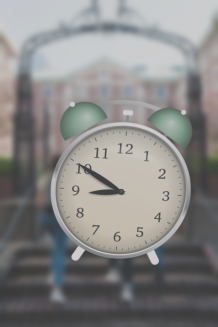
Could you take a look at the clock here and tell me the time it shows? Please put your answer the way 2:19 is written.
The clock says 8:50
